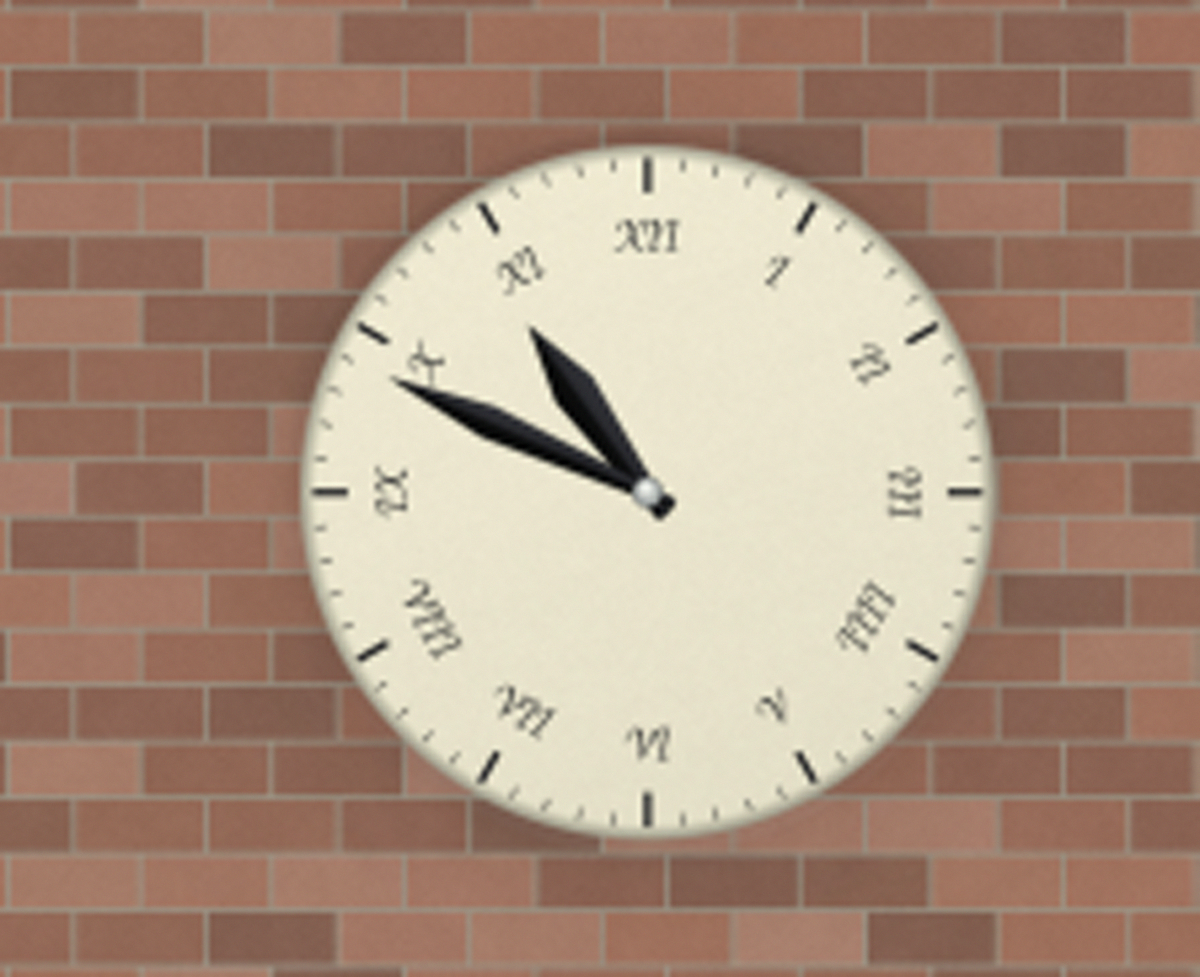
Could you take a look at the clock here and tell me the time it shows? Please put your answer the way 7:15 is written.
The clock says 10:49
